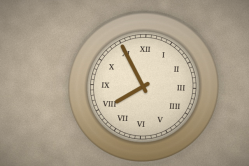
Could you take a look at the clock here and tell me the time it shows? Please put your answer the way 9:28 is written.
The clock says 7:55
